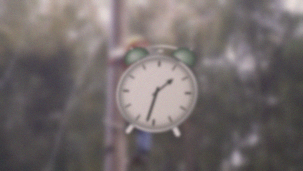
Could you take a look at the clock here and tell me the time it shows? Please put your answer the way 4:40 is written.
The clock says 1:32
